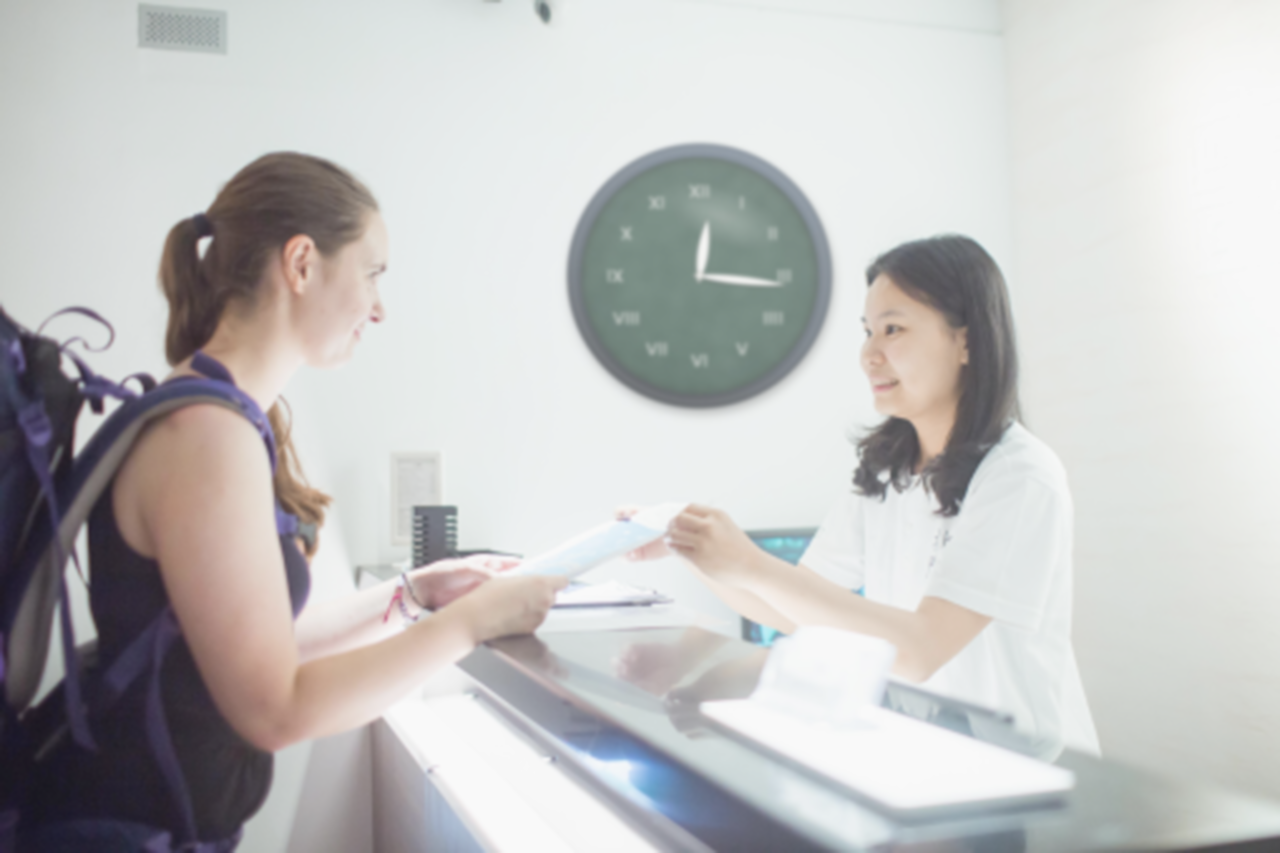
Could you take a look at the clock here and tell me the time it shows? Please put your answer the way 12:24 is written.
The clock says 12:16
